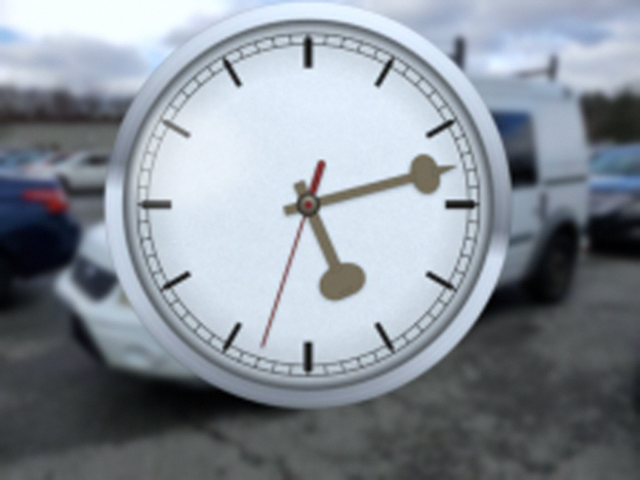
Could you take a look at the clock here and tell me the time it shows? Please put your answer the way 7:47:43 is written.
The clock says 5:12:33
